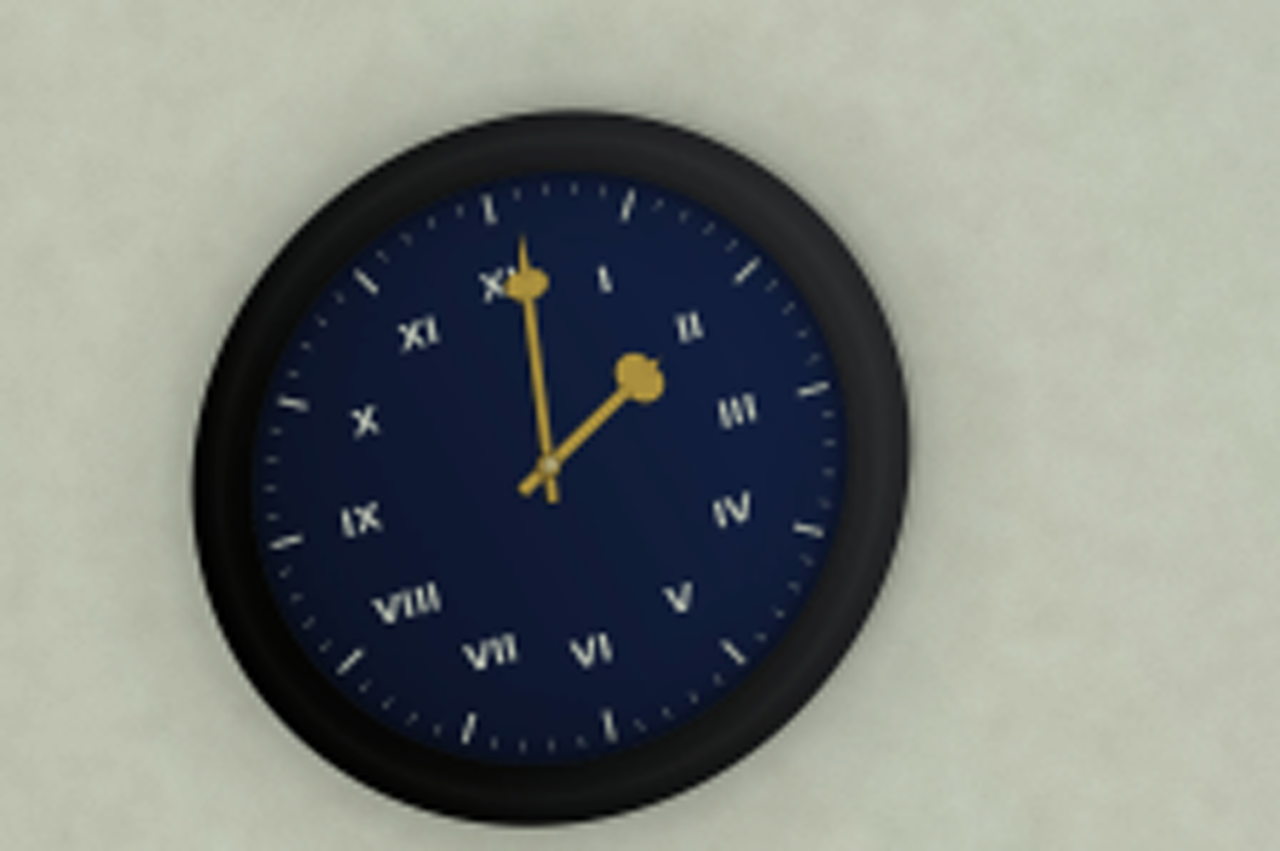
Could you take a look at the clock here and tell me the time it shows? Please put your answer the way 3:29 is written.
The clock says 2:01
